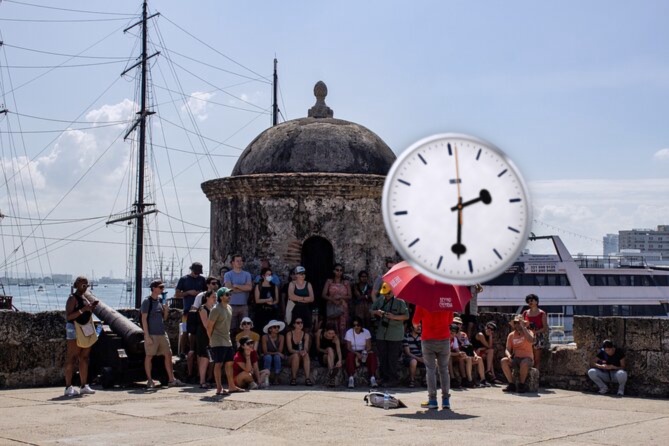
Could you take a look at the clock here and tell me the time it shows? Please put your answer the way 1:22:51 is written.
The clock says 2:32:01
